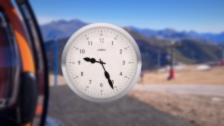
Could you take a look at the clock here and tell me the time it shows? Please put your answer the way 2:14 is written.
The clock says 9:26
